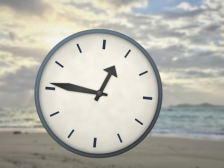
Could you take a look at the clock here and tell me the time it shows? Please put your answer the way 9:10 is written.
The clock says 12:46
